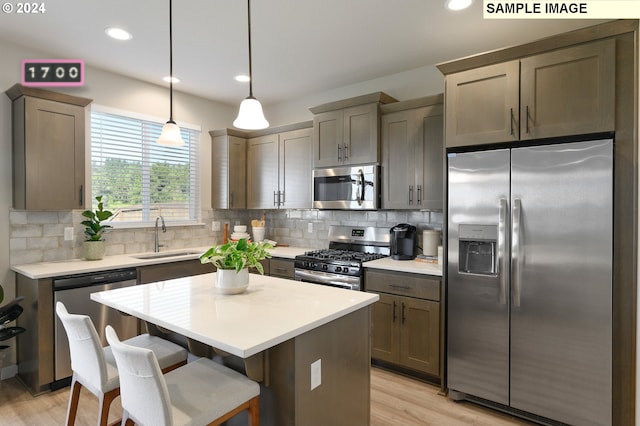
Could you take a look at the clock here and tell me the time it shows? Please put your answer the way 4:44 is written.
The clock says 17:00
